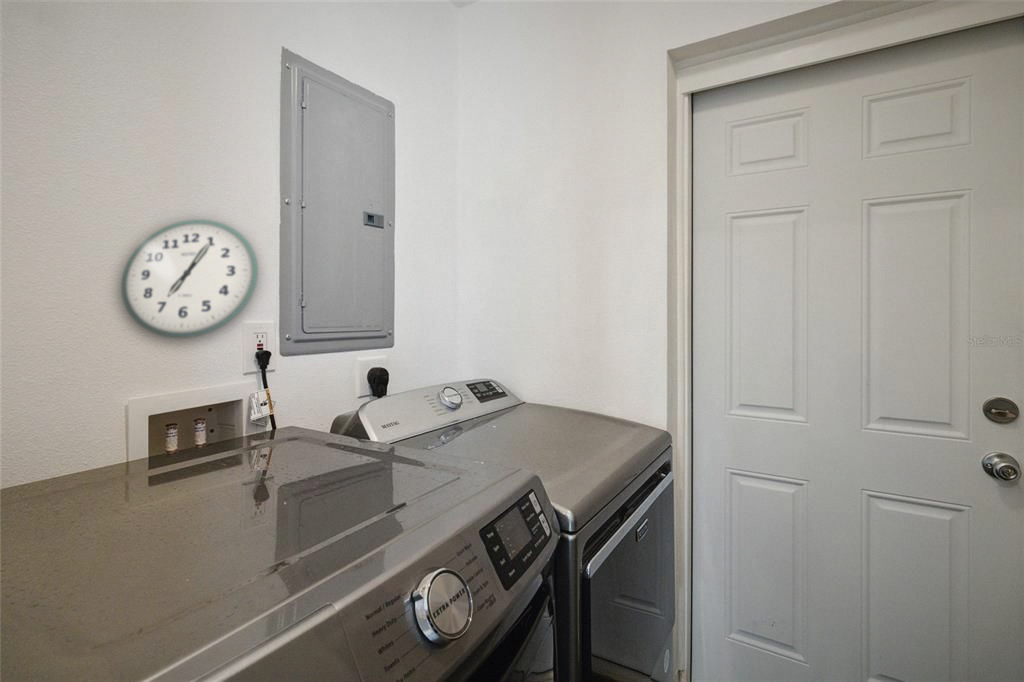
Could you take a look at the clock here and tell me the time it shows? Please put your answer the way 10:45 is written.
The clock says 7:05
